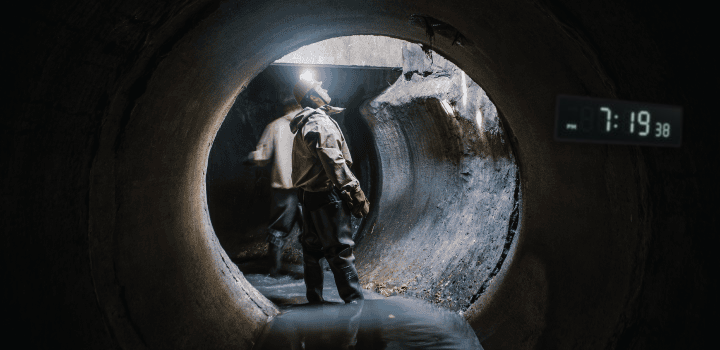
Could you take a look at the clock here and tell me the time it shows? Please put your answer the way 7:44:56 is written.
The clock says 7:19:38
